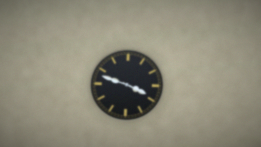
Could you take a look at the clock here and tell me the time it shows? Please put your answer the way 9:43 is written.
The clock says 3:48
